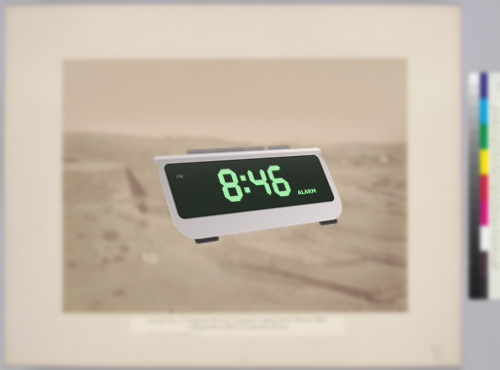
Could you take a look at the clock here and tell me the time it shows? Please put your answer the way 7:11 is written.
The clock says 8:46
